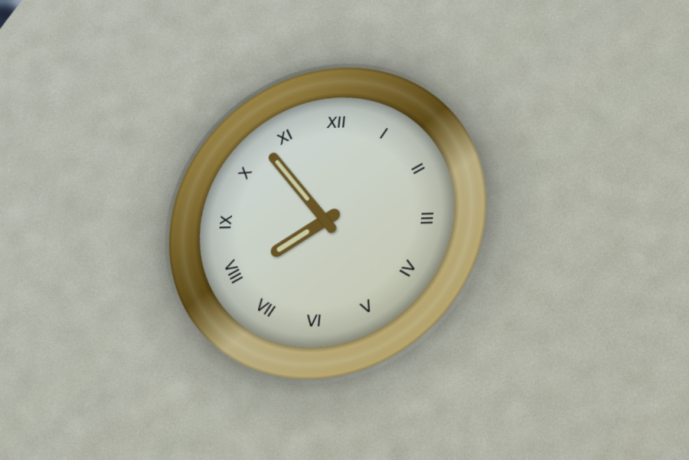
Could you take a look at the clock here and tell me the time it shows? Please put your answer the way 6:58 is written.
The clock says 7:53
